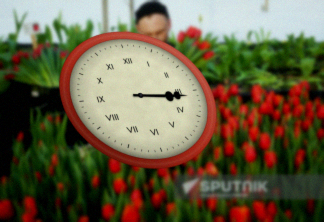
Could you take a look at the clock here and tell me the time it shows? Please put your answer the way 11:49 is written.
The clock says 3:16
